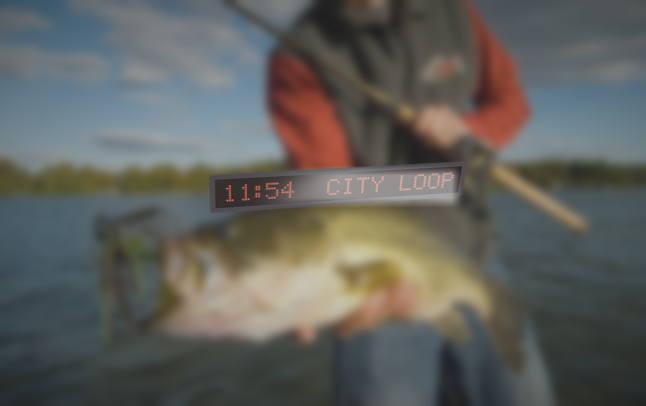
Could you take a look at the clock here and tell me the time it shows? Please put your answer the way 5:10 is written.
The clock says 11:54
